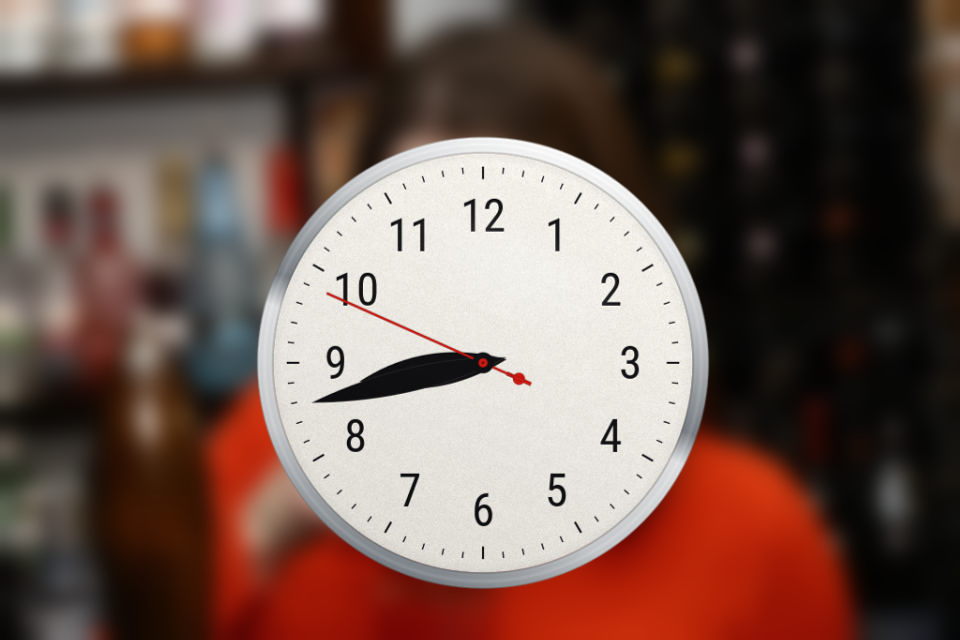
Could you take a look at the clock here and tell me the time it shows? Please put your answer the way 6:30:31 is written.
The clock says 8:42:49
